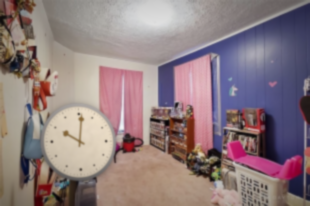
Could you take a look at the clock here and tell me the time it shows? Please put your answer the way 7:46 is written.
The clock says 10:01
